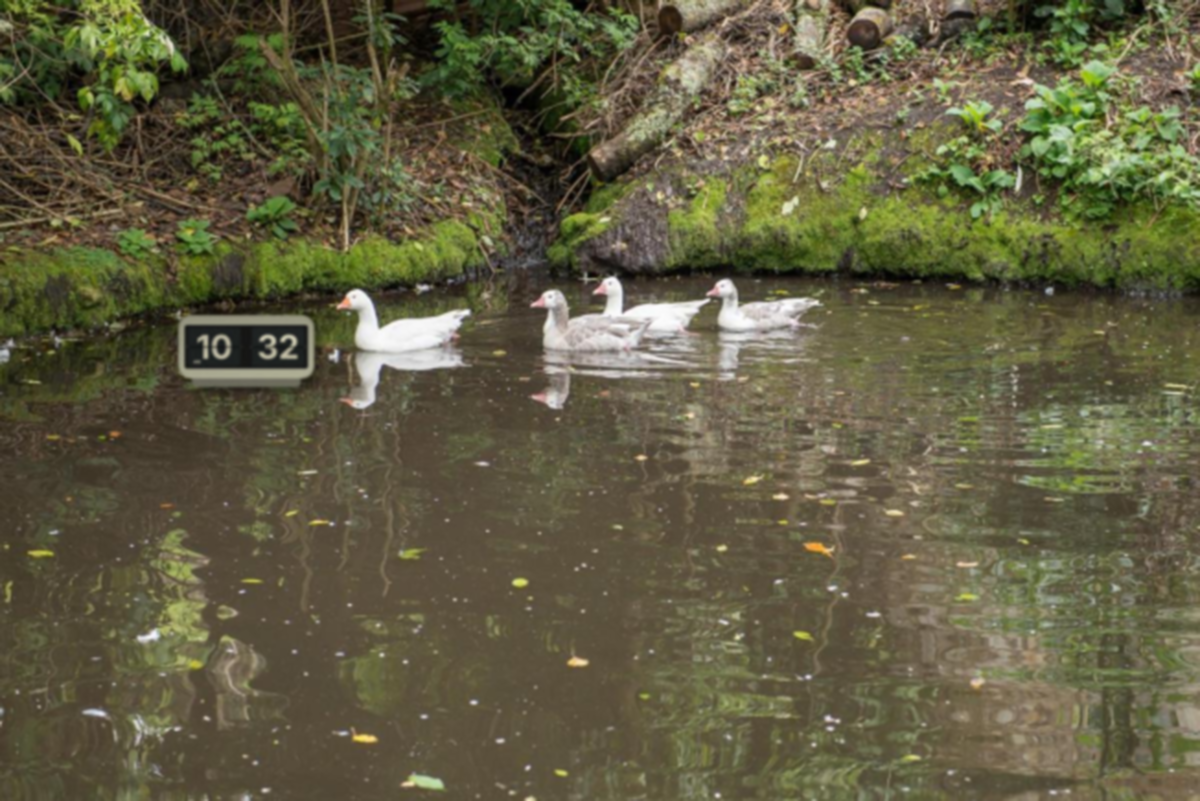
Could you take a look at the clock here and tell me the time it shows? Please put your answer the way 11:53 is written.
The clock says 10:32
